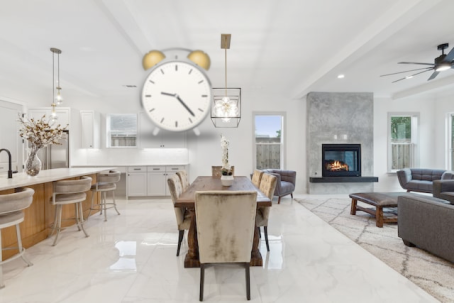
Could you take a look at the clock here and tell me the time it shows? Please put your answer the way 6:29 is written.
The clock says 9:23
